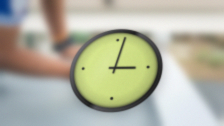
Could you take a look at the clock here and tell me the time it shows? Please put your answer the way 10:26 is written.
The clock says 3:02
